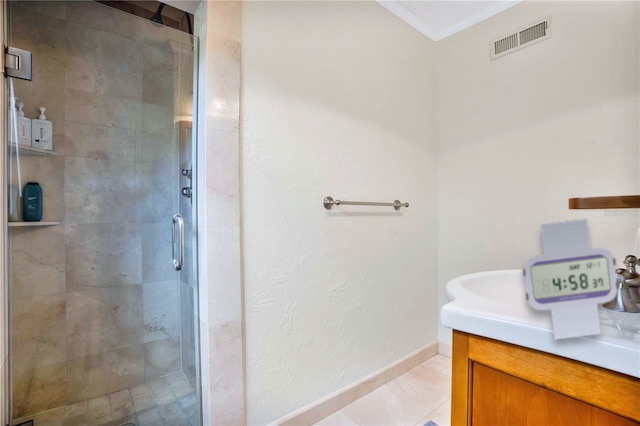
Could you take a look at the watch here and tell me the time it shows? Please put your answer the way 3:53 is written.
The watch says 4:58
